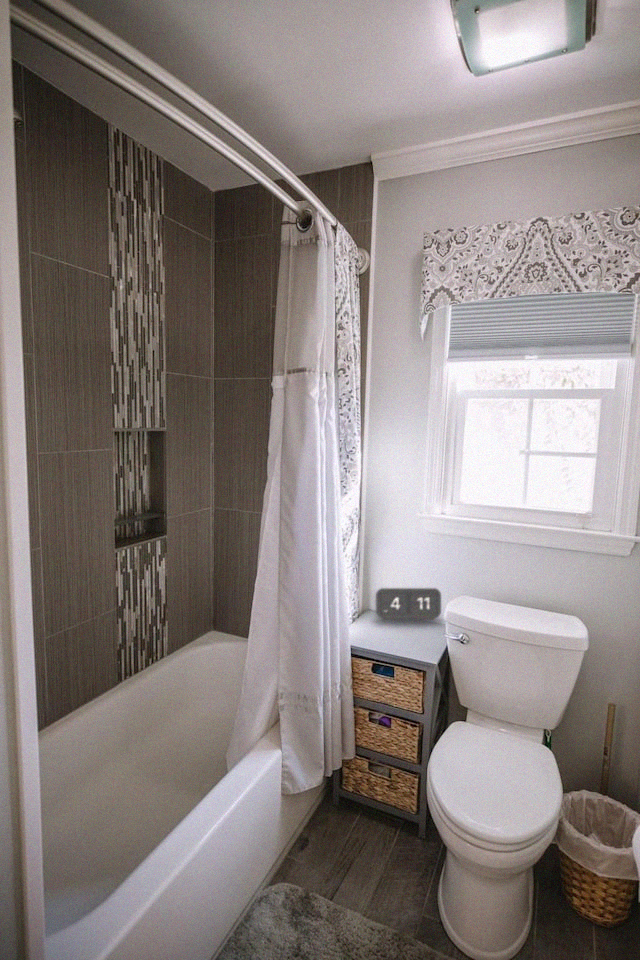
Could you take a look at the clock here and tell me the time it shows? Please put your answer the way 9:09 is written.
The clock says 4:11
